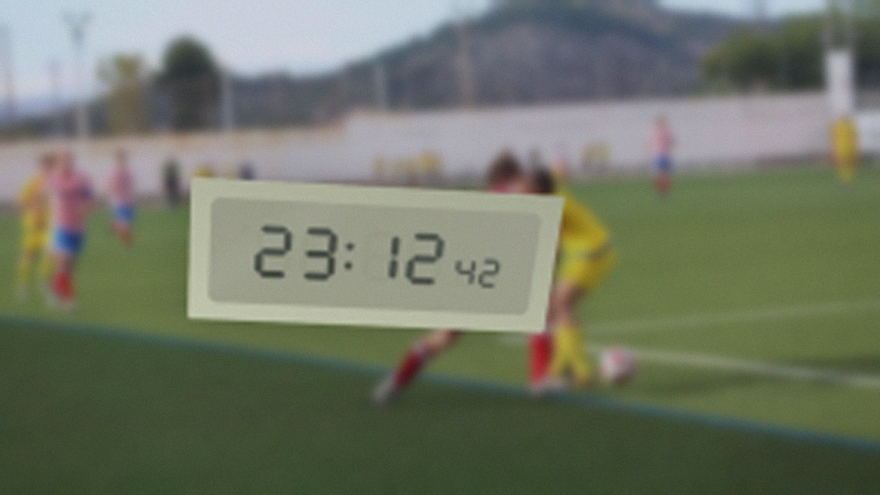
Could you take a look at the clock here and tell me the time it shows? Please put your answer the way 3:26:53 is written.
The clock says 23:12:42
